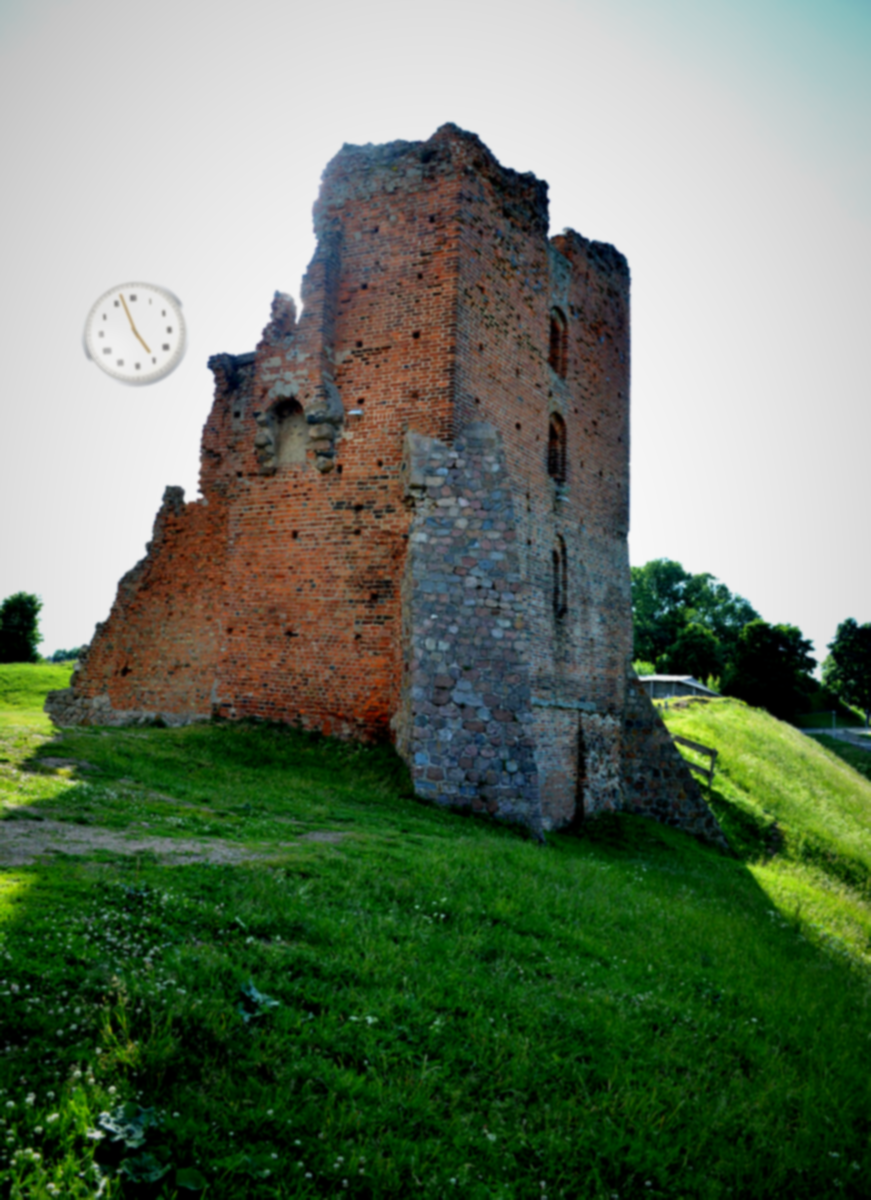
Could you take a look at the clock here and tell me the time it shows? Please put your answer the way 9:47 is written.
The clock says 4:57
